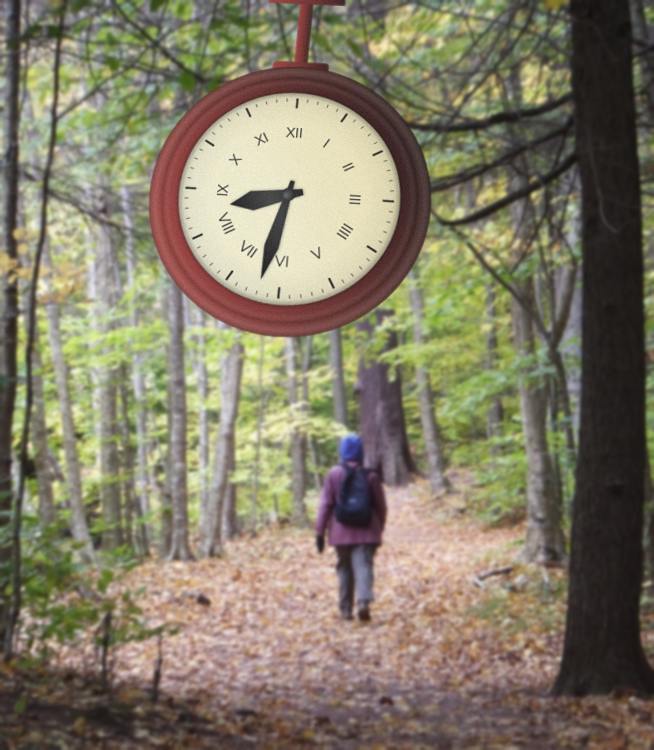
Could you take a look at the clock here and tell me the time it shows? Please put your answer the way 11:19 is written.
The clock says 8:32
